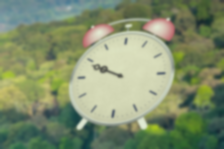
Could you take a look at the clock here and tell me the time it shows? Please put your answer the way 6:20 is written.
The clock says 9:49
